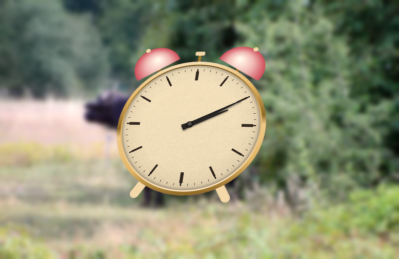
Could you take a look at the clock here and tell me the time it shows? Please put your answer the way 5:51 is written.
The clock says 2:10
